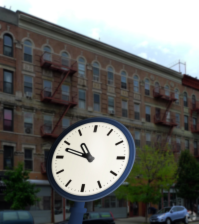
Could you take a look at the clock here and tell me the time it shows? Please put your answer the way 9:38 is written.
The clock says 10:48
